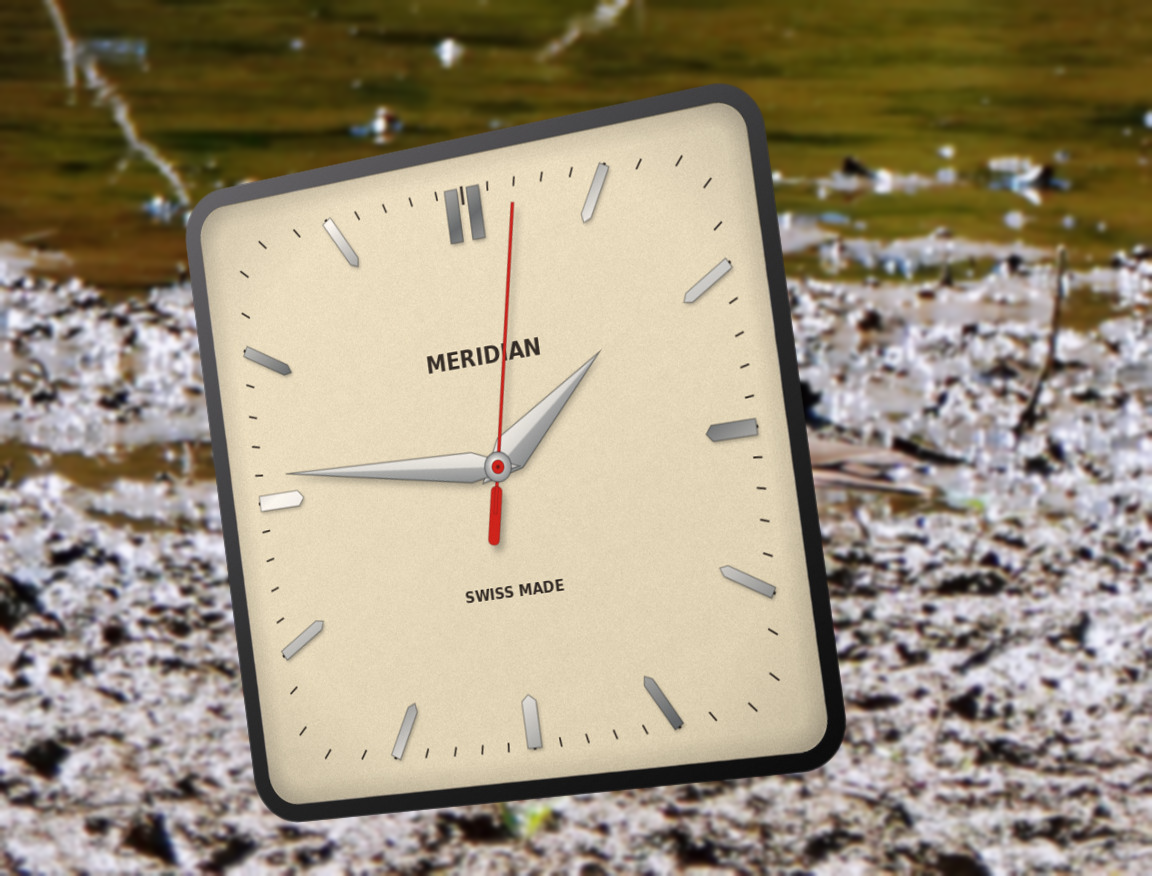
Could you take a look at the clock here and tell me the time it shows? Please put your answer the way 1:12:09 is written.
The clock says 1:46:02
